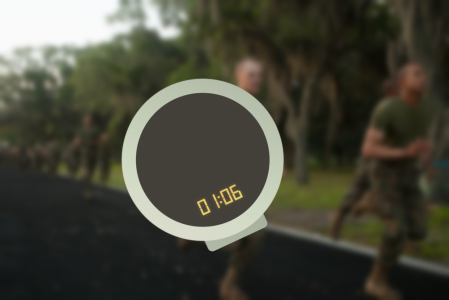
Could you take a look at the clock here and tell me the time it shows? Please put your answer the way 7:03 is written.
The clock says 1:06
